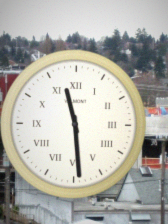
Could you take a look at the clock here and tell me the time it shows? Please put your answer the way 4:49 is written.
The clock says 11:29
